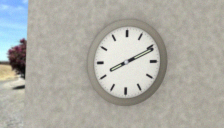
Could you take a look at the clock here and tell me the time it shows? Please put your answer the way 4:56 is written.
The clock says 8:11
